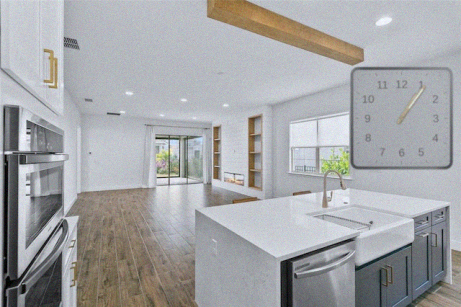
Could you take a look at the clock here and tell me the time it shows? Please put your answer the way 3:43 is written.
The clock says 1:06
